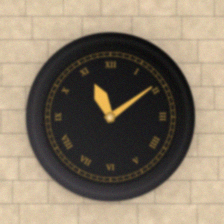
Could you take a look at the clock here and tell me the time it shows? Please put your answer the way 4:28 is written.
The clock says 11:09
